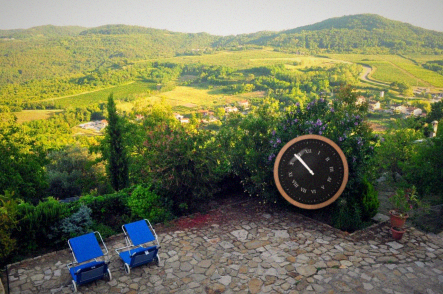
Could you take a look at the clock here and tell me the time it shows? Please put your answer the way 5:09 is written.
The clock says 10:54
